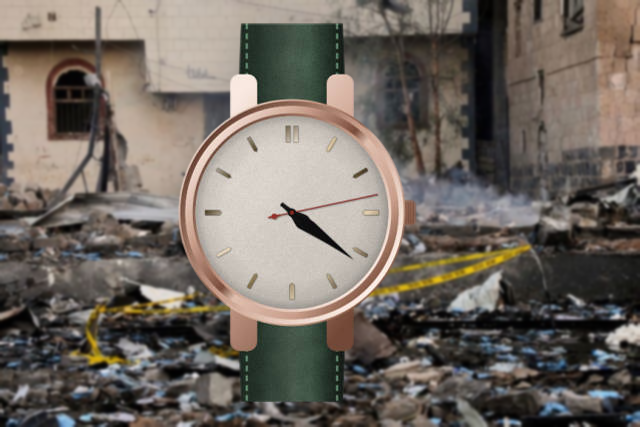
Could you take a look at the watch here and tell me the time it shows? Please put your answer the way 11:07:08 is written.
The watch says 4:21:13
